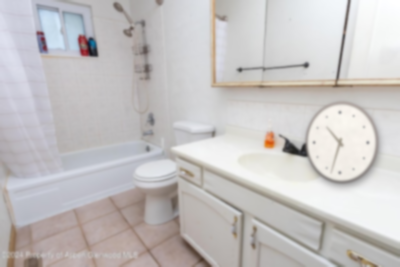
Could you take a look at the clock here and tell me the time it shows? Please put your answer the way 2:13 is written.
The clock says 10:33
